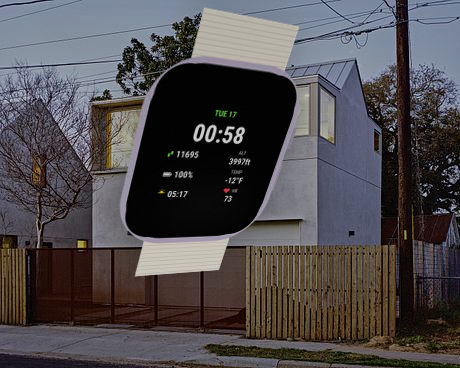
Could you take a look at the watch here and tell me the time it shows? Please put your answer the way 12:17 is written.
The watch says 0:58
